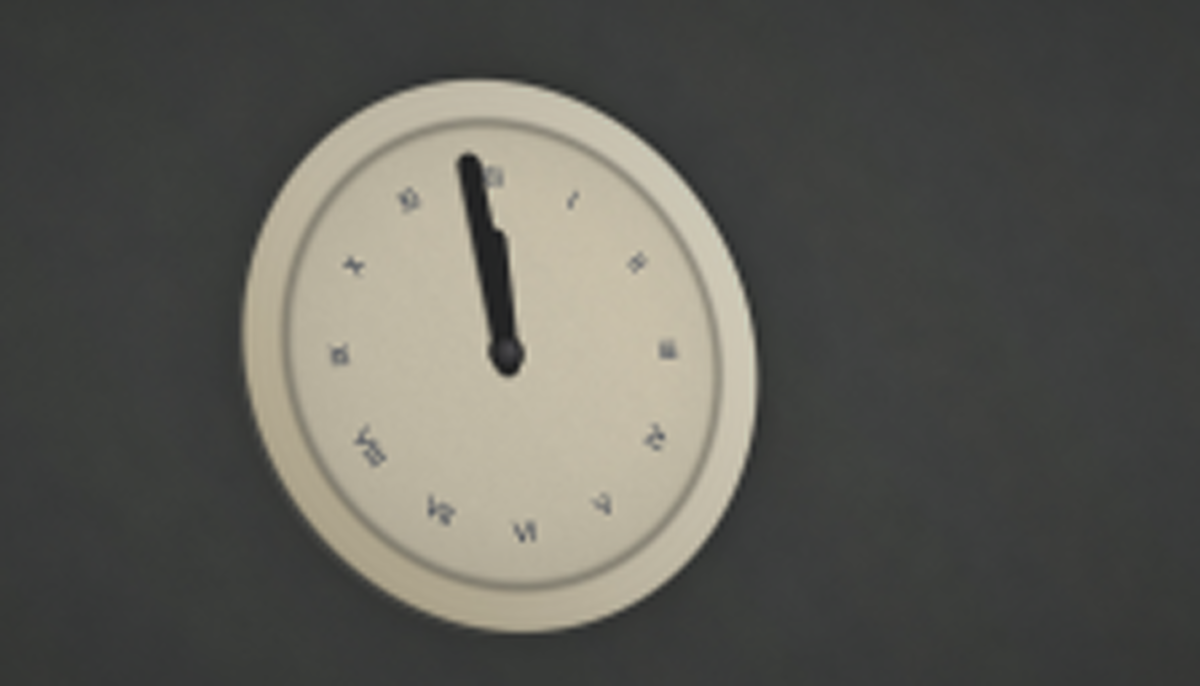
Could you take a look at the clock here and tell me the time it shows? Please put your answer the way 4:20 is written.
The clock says 11:59
